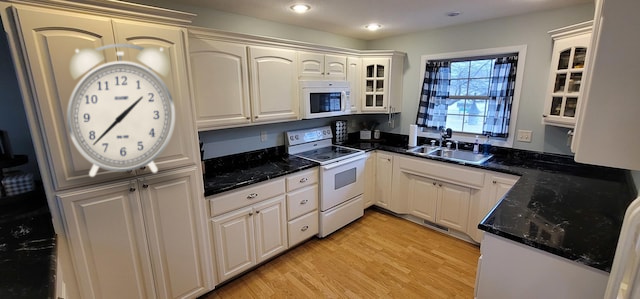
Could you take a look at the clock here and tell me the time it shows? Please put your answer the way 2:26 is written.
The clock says 1:38
